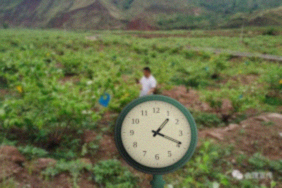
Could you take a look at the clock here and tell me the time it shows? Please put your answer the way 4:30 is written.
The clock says 1:19
